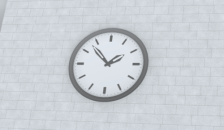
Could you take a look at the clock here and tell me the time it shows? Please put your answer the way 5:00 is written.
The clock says 1:53
